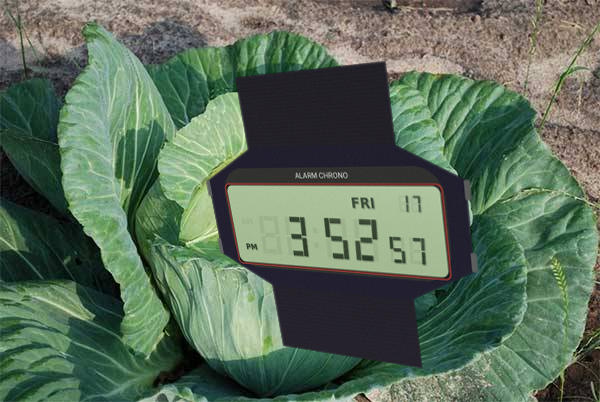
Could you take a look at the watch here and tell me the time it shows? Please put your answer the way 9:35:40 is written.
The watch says 3:52:57
